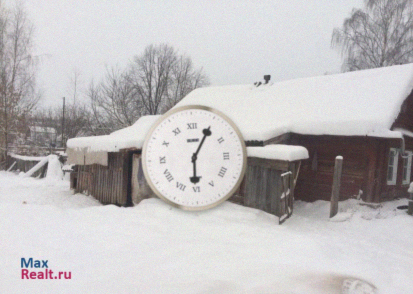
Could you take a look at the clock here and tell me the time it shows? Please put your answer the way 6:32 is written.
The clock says 6:05
